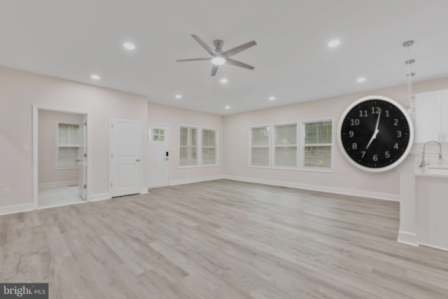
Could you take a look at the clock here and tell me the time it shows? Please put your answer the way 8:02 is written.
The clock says 7:02
